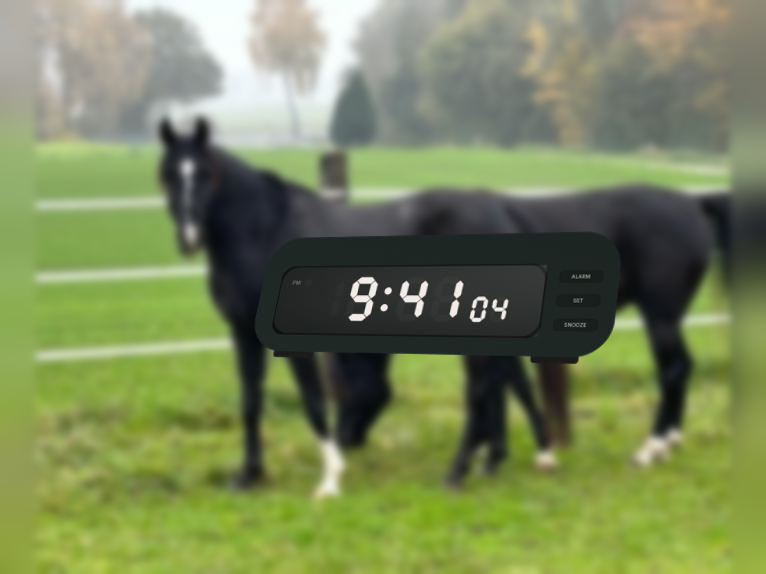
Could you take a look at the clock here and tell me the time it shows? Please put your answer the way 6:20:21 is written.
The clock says 9:41:04
